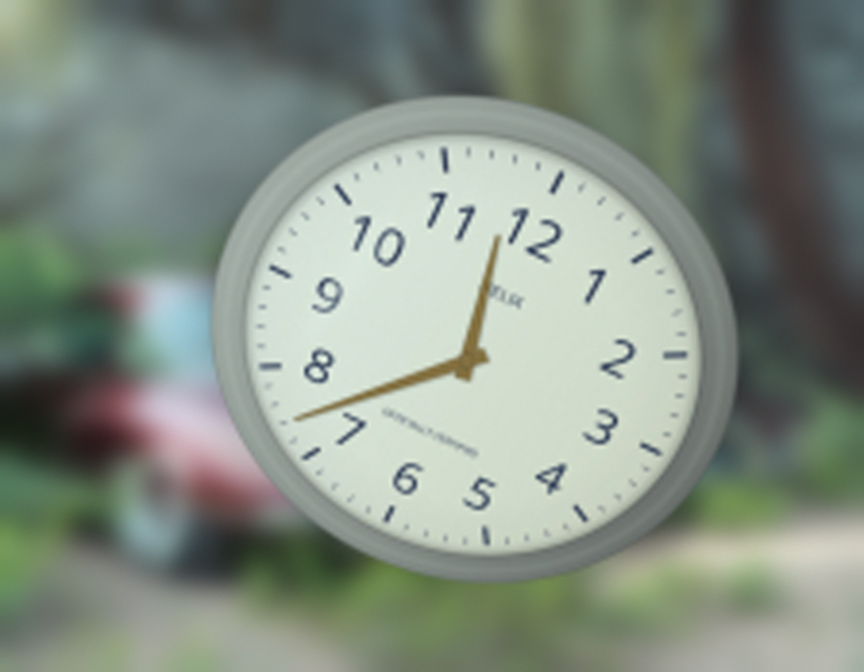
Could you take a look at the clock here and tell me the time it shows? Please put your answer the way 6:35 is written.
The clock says 11:37
